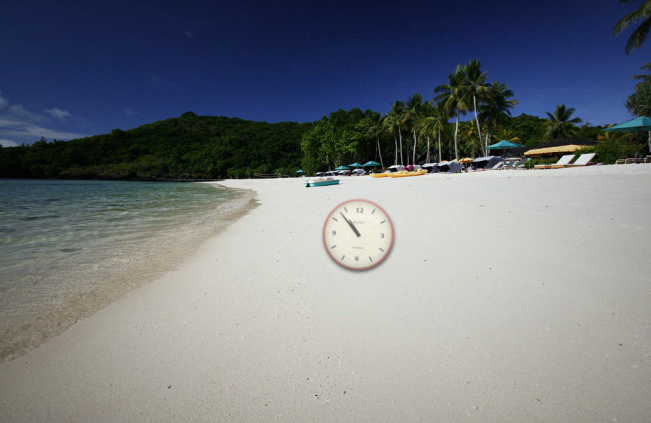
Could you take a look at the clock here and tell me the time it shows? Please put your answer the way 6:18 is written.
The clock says 10:53
